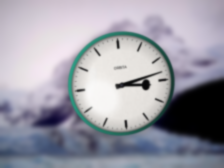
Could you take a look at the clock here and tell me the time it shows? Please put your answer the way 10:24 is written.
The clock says 3:13
